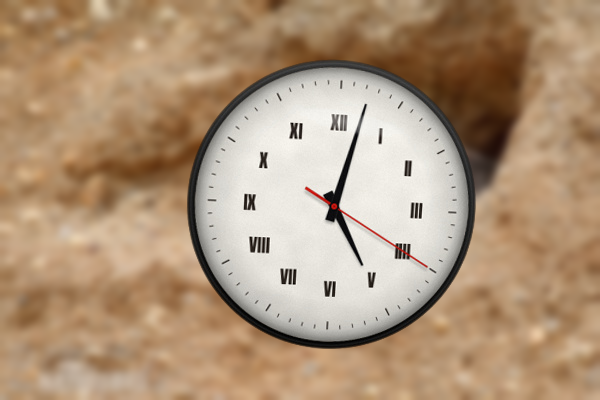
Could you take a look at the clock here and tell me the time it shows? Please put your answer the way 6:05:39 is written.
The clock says 5:02:20
